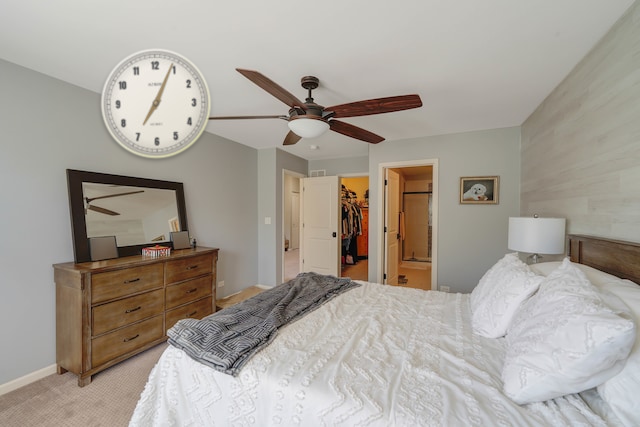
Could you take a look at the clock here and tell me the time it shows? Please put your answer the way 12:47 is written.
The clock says 7:04
